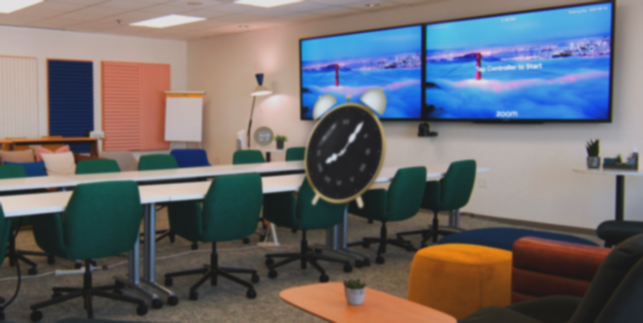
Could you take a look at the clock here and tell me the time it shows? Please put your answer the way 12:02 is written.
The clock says 8:06
